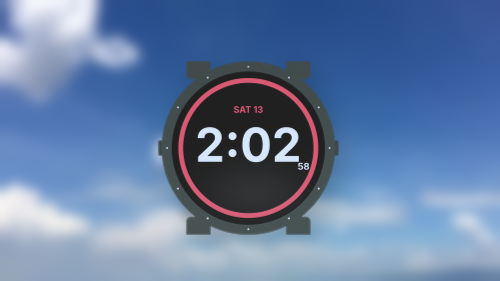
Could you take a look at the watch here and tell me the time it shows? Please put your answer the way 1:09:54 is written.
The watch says 2:02:58
